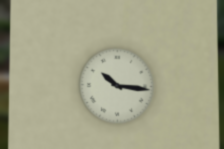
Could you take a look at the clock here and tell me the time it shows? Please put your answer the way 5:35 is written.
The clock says 10:16
